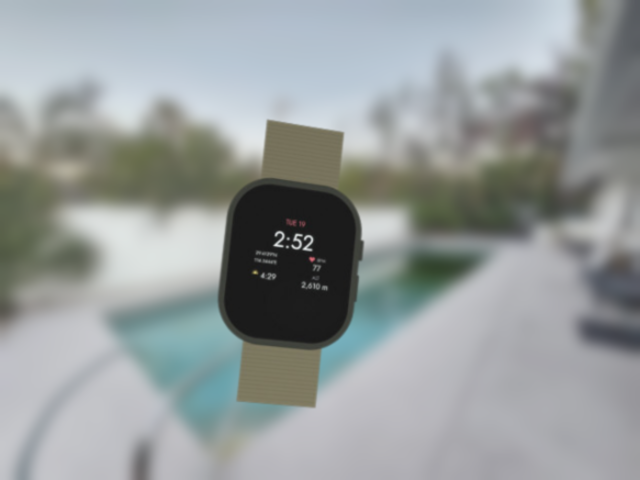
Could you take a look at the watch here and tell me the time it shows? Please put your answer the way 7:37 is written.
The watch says 2:52
